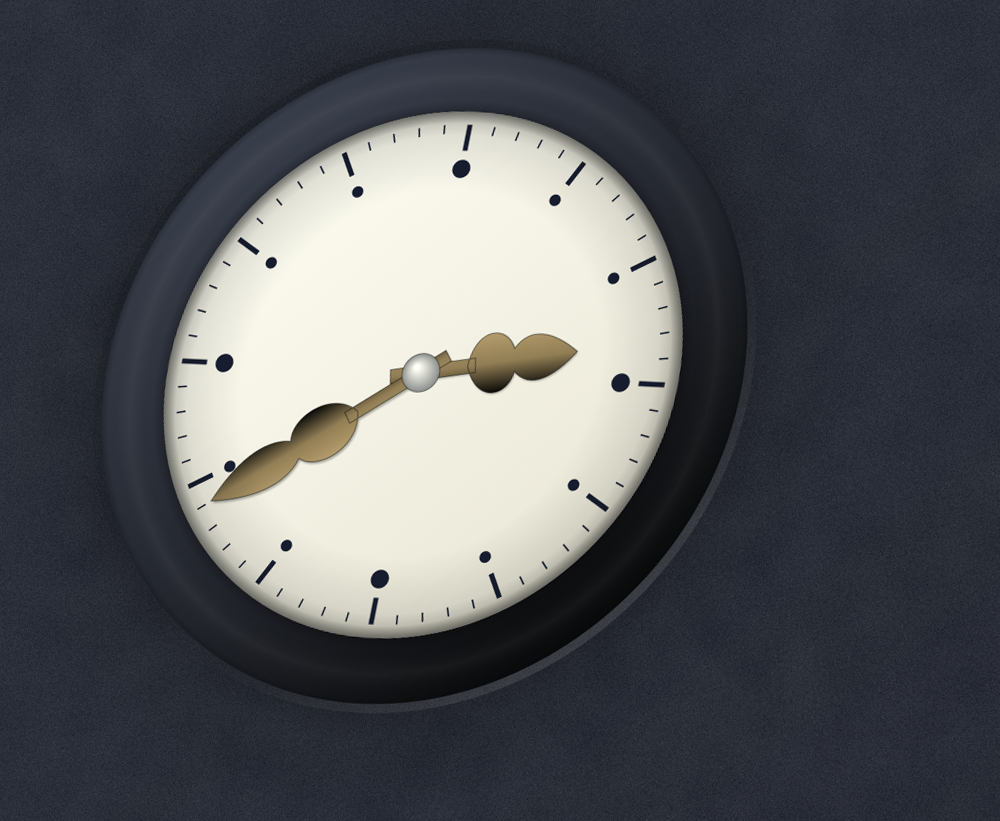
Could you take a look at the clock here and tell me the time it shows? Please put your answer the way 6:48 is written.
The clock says 2:39
